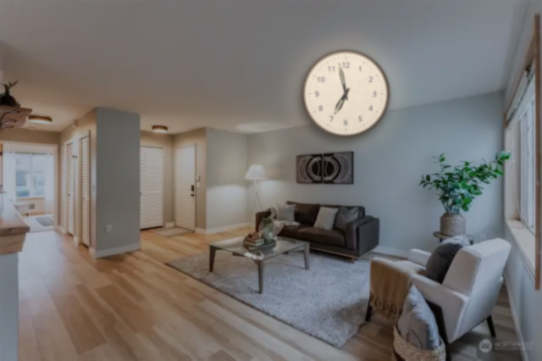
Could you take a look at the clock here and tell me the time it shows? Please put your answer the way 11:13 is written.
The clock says 6:58
